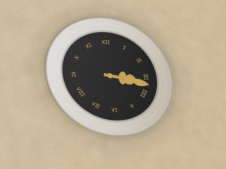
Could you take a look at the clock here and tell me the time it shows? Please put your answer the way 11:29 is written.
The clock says 3:17
